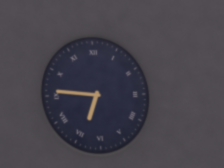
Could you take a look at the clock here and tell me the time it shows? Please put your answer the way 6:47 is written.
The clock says 6:46
